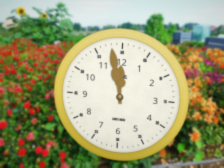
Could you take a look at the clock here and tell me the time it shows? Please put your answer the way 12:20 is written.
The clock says 11:58
